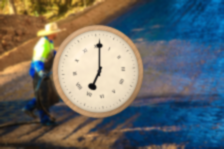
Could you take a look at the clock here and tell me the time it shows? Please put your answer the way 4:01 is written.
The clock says 7:01
